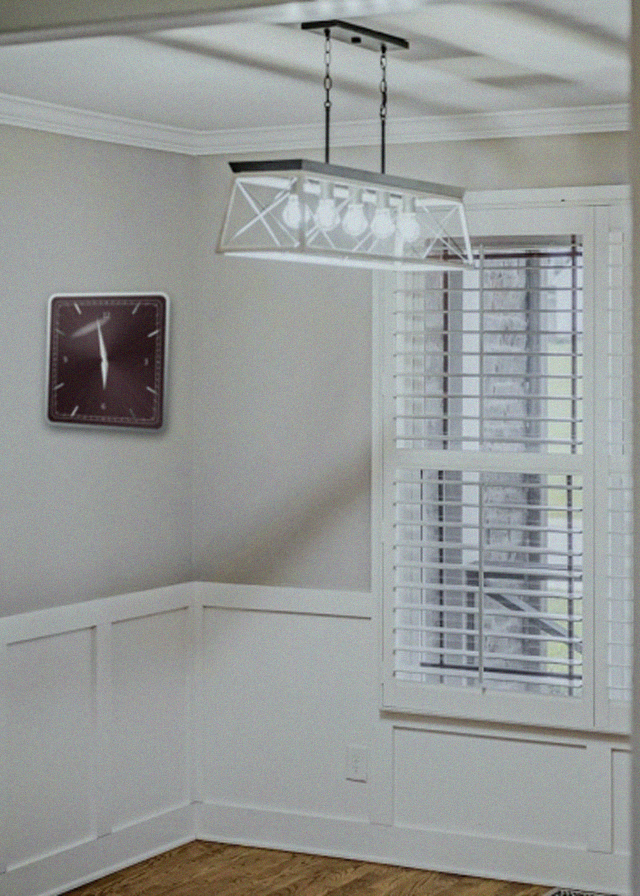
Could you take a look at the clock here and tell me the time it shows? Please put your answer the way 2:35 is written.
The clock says 5:58
